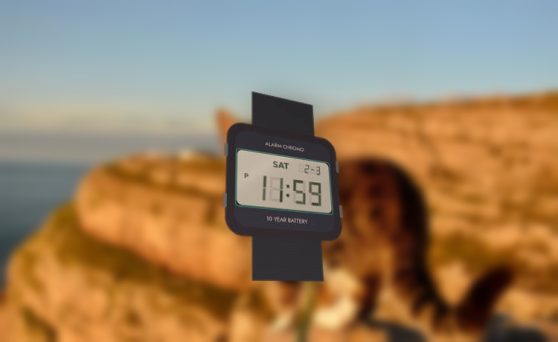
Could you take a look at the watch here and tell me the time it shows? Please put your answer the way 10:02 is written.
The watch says 11:59
